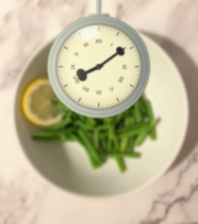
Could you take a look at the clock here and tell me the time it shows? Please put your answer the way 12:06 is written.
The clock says 8:09
